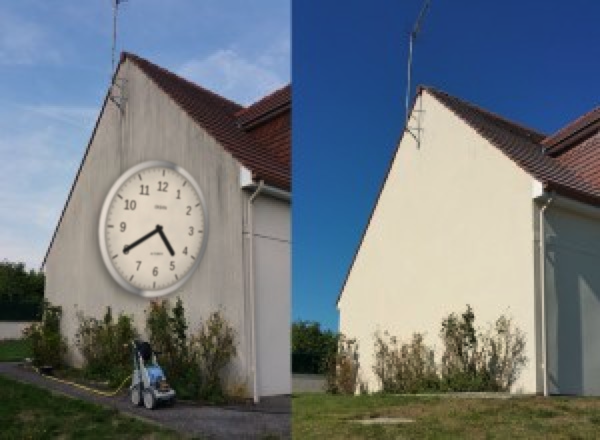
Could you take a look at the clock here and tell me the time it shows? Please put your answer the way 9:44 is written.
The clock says 4:40
